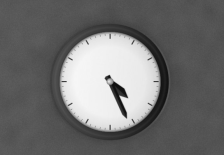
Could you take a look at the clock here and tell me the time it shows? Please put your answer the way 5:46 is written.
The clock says 4:26
